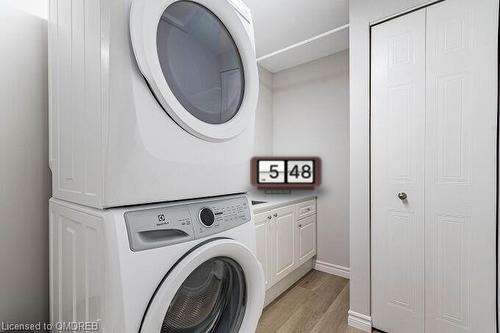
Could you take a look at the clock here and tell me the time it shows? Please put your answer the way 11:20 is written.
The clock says 5:48
